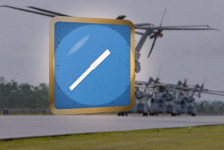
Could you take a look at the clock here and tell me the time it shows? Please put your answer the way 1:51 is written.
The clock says 1:38
